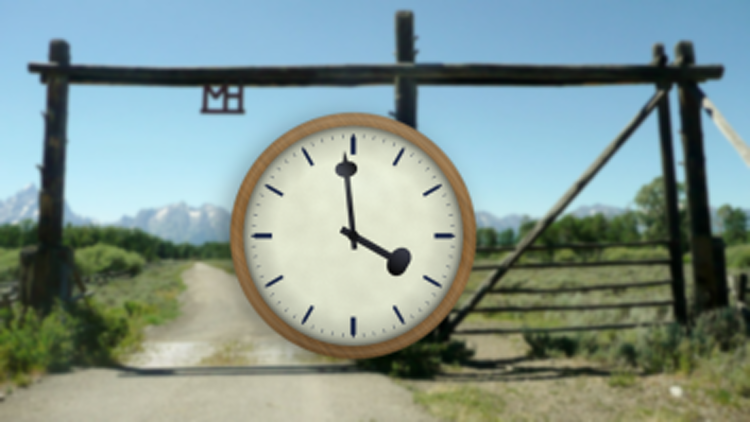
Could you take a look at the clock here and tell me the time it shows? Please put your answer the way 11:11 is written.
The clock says 3:59
